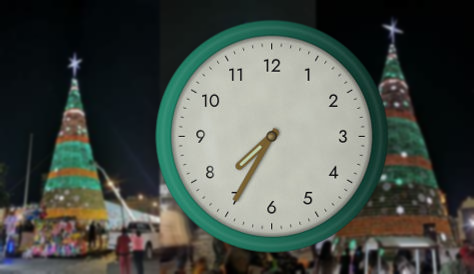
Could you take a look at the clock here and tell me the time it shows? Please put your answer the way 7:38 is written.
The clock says 7:35
